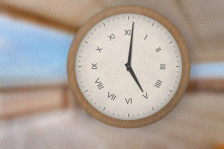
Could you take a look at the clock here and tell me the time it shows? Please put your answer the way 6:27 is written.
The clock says 5:01
